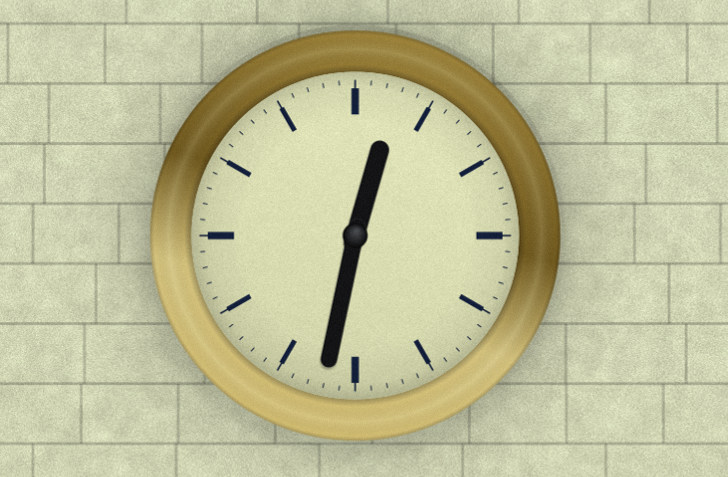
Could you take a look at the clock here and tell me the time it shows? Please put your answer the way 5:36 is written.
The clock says 12:32
